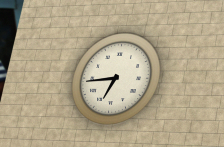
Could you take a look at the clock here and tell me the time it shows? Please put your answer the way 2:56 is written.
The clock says 6:44
